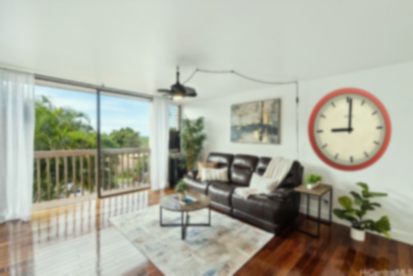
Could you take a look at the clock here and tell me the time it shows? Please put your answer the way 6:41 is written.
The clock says 9:01
